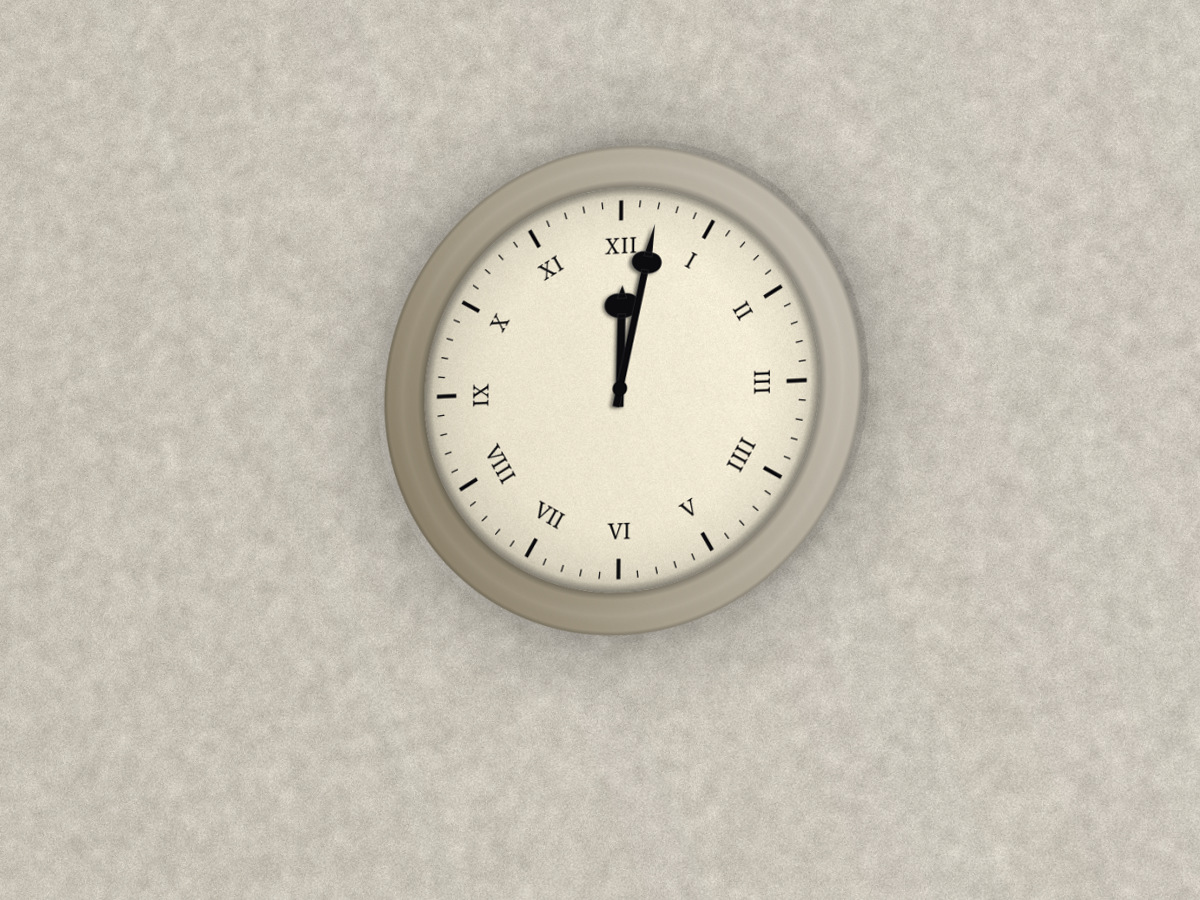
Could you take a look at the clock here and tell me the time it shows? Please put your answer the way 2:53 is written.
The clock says 12:02
